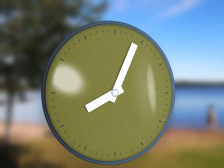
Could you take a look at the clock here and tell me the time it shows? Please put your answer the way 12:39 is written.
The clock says 8:04
